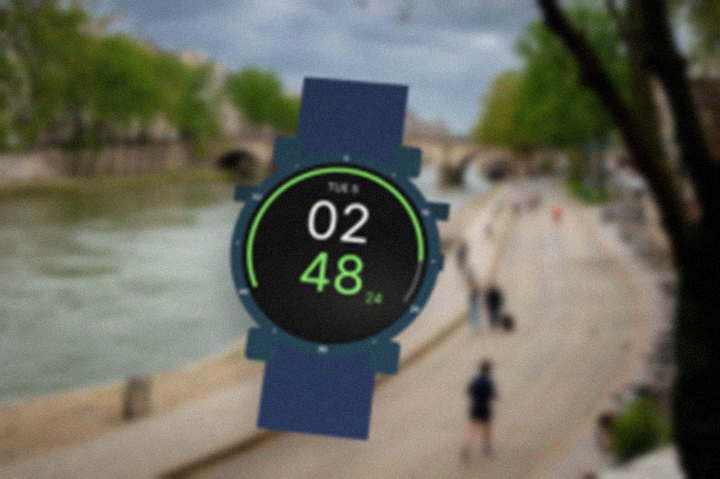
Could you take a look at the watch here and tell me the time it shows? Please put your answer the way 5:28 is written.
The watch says 2:48
